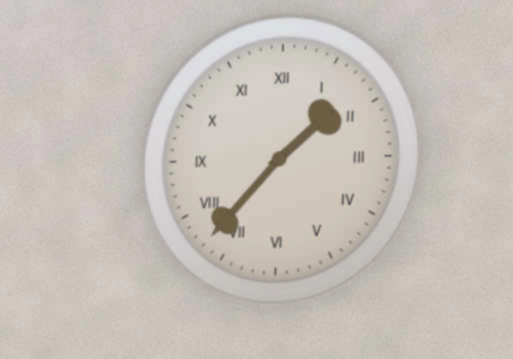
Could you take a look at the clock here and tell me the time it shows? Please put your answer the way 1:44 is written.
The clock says 1:37
